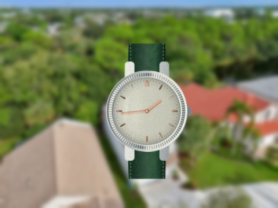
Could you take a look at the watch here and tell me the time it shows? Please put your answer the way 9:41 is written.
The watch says 1:44
